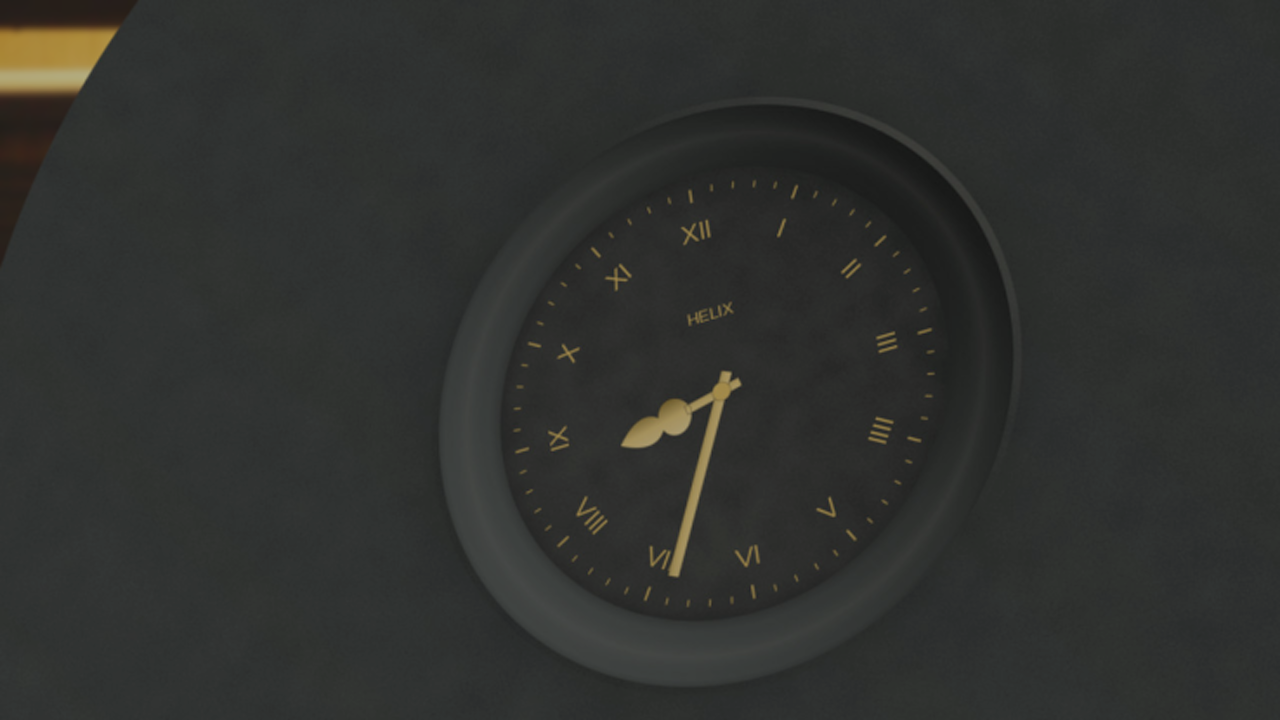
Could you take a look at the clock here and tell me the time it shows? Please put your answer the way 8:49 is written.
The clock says 8:34
